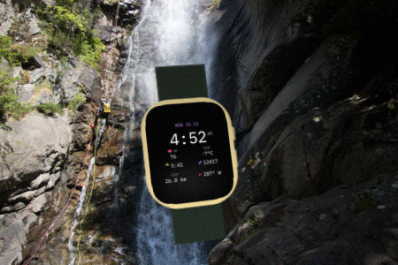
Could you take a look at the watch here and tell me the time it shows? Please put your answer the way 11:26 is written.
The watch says 4:52
